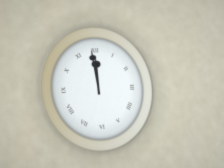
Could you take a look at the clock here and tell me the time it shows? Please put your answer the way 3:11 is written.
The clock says 11:59
